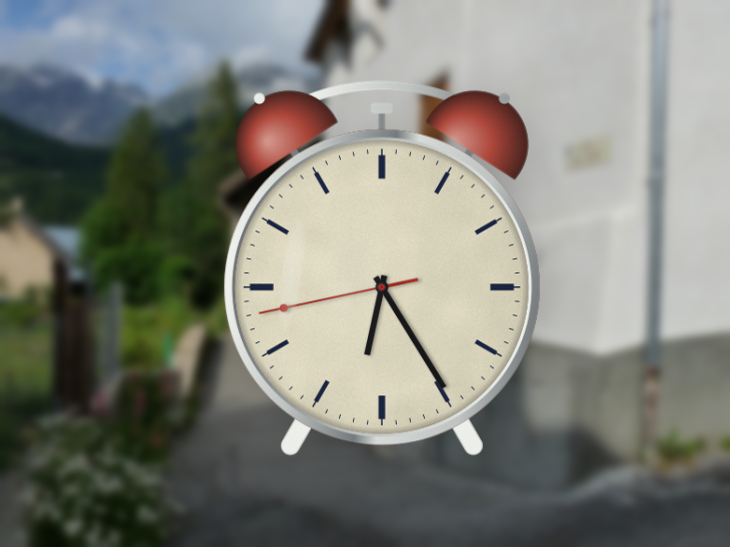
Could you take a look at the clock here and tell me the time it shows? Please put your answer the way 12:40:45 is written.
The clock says 6:24:43
